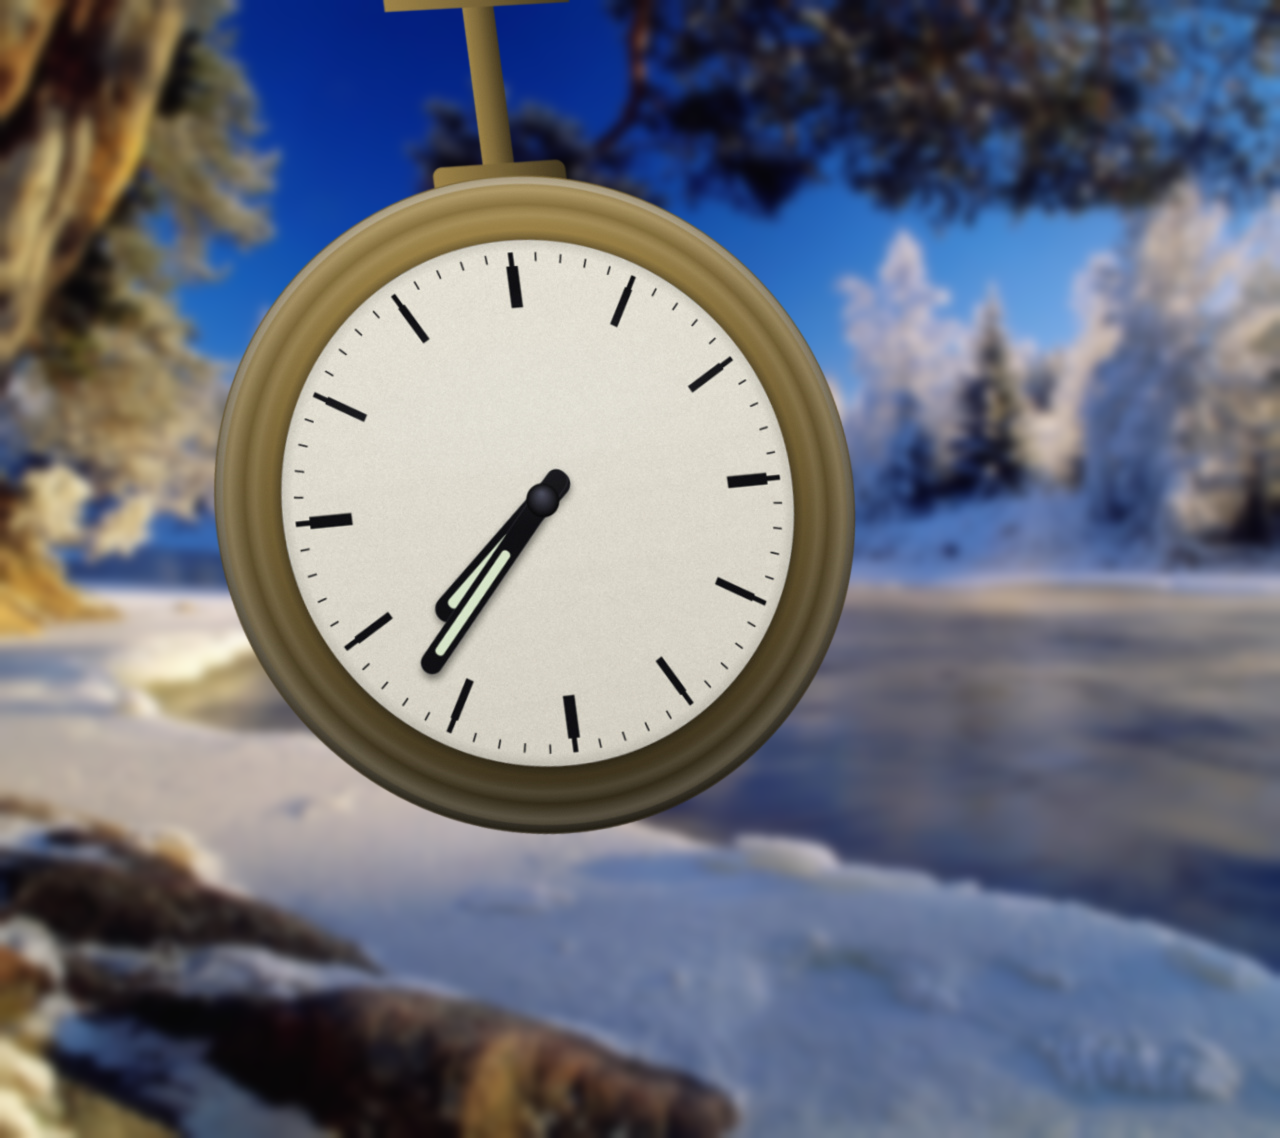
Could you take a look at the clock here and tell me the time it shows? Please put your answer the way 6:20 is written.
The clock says 7:37
